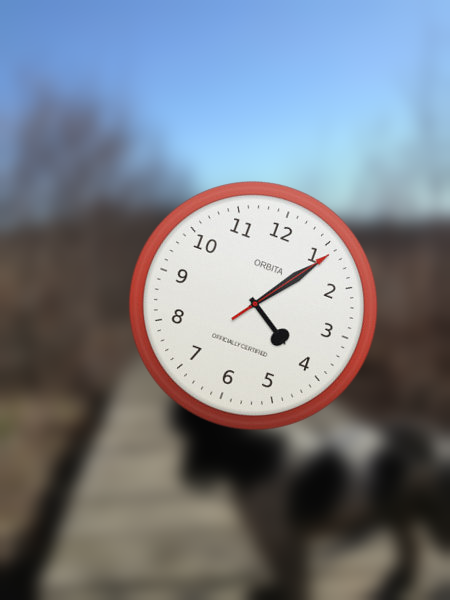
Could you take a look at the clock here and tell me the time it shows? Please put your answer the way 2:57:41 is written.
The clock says 4:06:06
